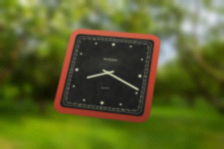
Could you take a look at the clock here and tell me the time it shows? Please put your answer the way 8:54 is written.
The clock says 8:19
